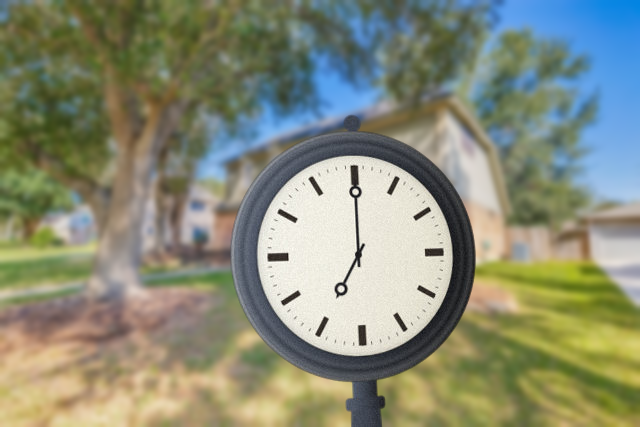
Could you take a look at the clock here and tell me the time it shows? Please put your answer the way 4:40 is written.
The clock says 7:00
